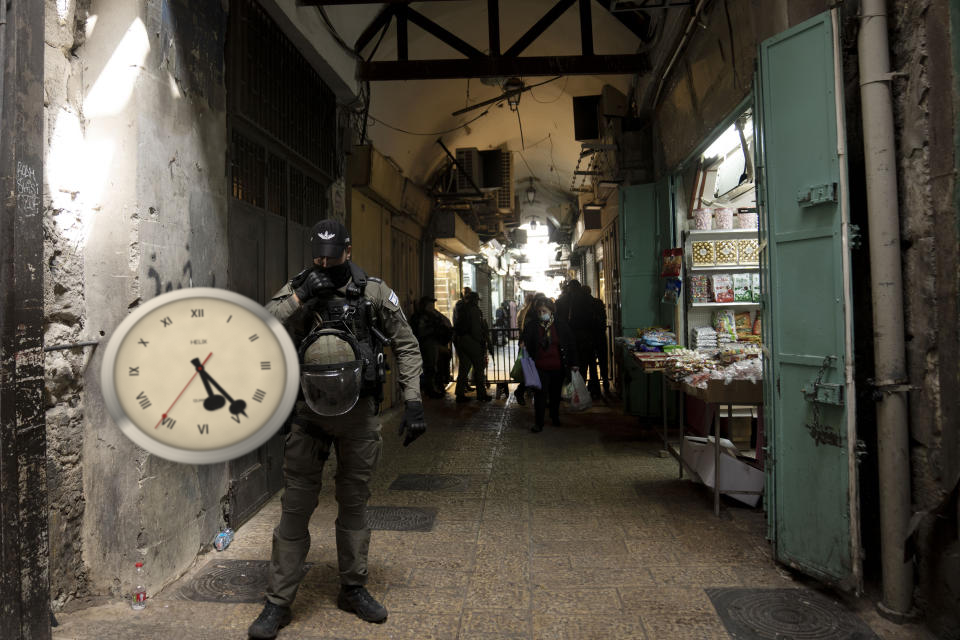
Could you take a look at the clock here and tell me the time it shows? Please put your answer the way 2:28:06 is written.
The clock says 5:23:36
